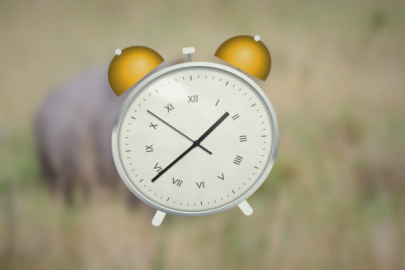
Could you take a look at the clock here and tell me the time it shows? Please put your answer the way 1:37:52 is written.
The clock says 1:38:52
